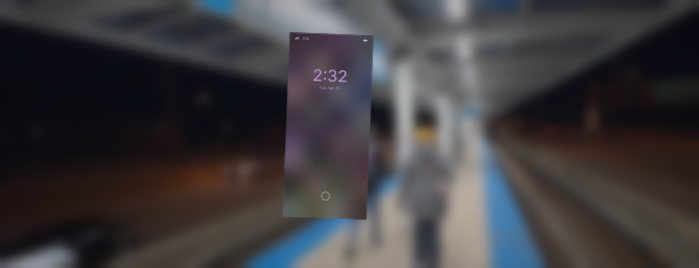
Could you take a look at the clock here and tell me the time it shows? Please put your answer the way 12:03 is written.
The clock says 2:32
